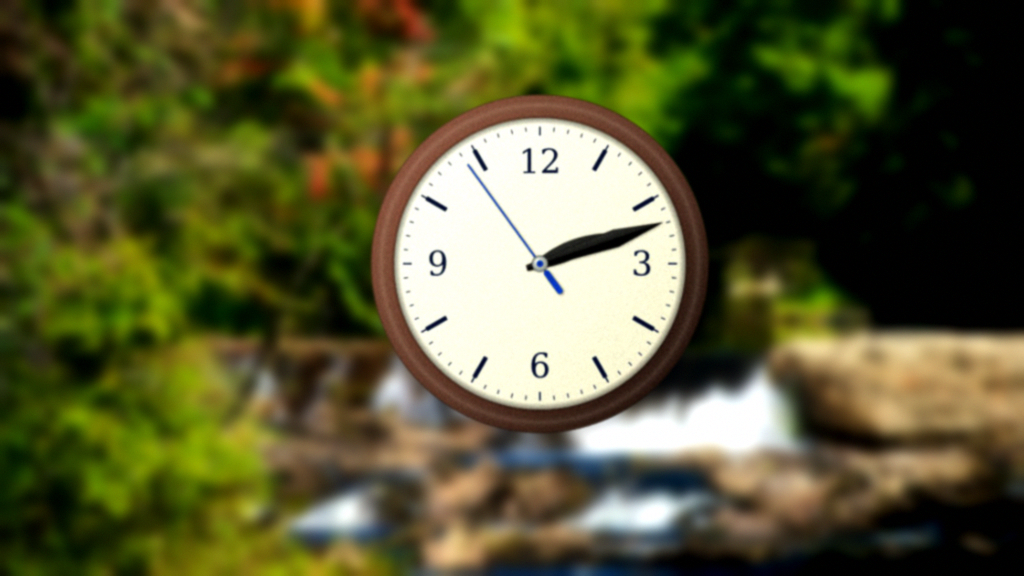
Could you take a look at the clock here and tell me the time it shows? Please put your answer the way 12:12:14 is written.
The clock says 2:11:54
